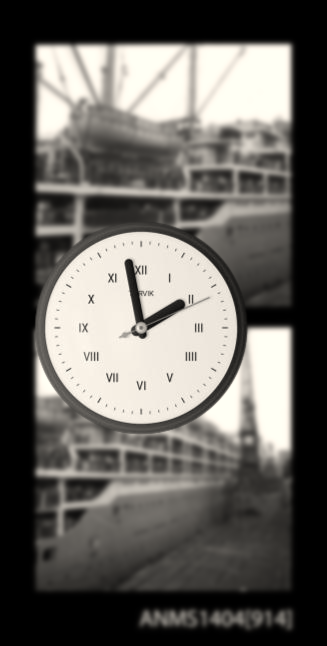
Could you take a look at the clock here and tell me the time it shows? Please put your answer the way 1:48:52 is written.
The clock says 1:58:11
